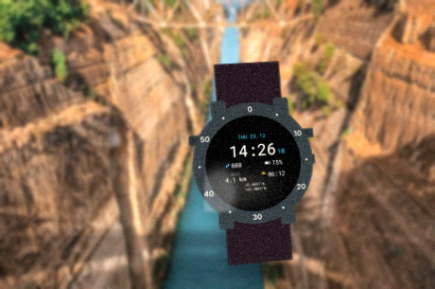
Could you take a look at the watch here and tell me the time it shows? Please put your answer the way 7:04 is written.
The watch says 14:26
